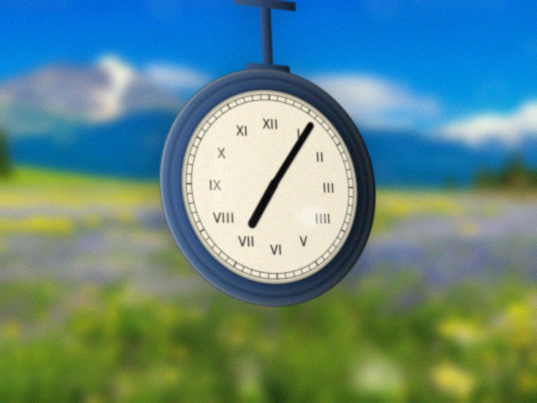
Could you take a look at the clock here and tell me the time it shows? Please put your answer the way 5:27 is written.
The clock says 7:06
